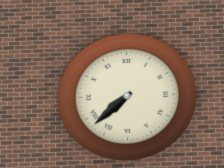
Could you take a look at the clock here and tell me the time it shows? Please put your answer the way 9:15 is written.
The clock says 7:38
